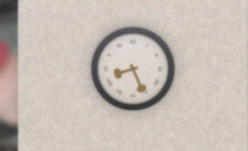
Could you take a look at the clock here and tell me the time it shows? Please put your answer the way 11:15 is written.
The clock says 8:26
